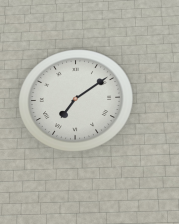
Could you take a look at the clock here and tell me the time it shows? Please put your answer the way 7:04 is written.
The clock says 7:09
